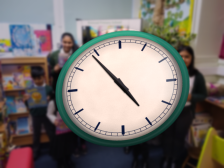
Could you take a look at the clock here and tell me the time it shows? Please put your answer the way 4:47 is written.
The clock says 4:54
